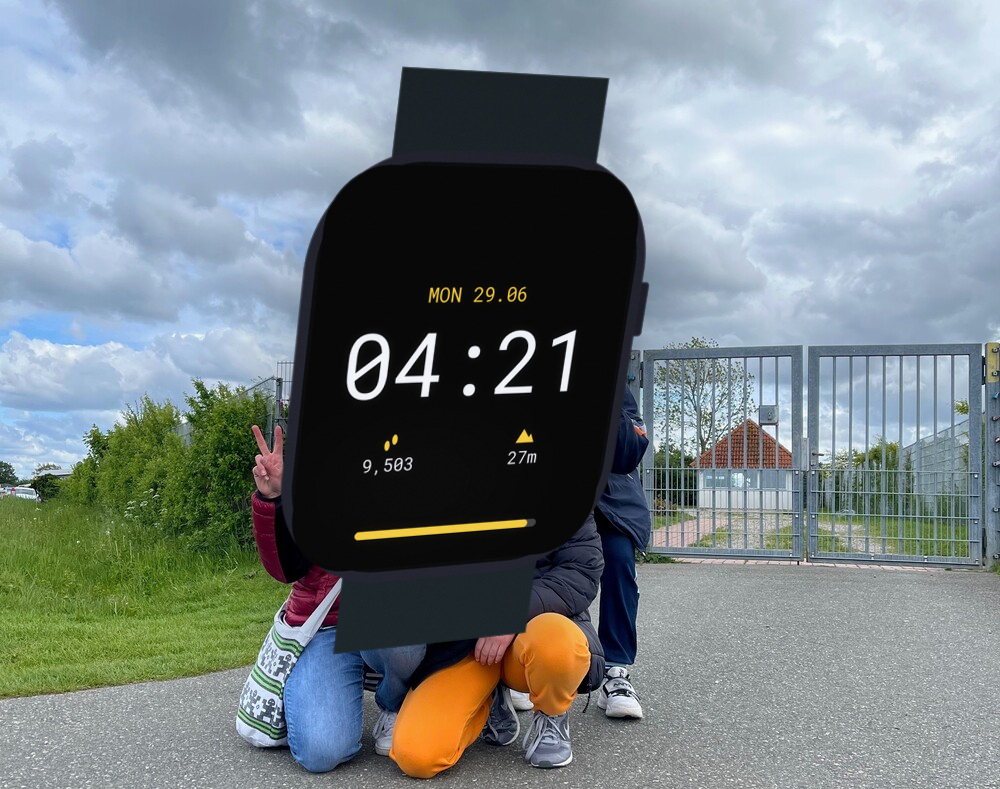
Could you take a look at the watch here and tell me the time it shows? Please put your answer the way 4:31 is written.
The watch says 4:21
